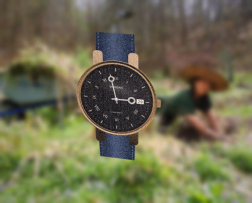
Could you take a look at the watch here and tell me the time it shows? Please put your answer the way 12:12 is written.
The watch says 2:58
